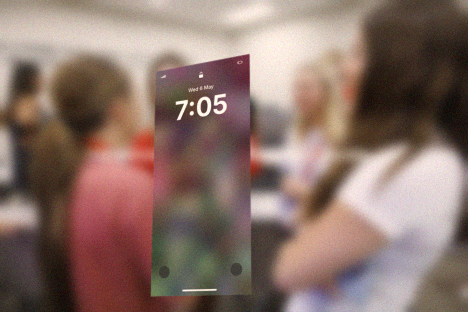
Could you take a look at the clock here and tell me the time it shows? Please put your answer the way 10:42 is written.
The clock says 7:05
